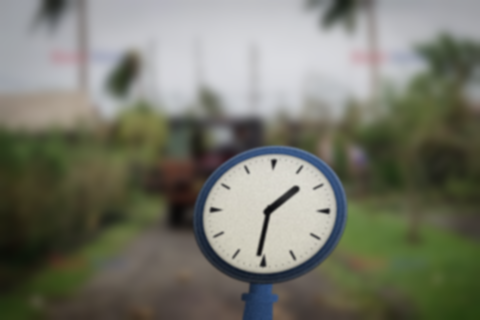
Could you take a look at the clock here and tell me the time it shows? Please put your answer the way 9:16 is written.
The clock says 1:31
